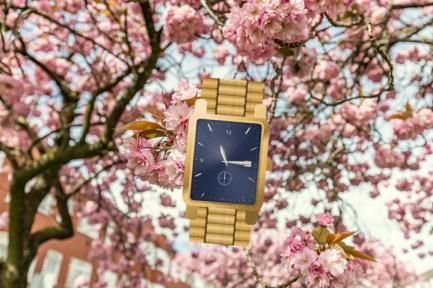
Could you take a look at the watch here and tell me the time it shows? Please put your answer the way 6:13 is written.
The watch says 11:15
